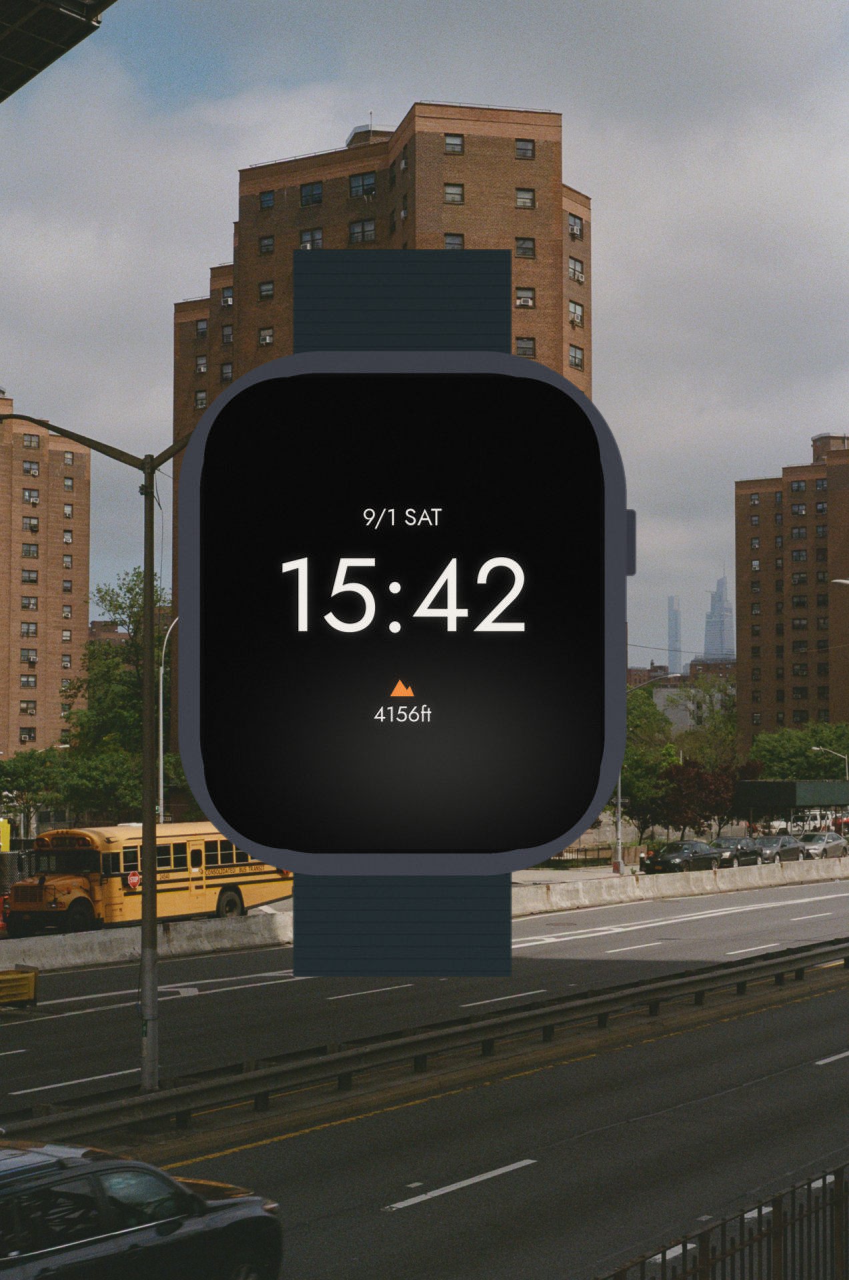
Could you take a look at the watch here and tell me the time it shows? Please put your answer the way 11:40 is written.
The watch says 15:42
